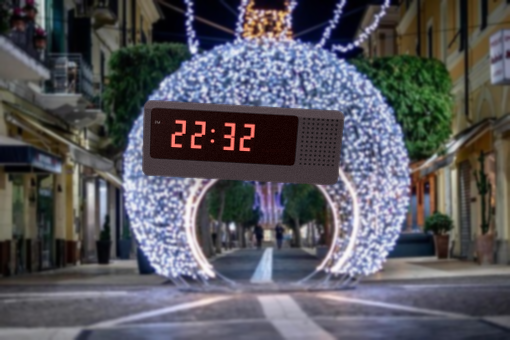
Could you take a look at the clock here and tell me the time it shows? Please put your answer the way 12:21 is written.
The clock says 22:32
